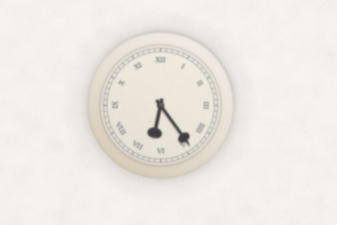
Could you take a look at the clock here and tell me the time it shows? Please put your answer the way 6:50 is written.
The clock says 6:24
